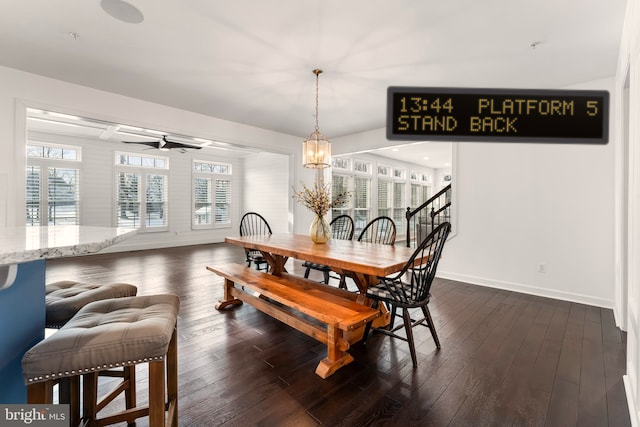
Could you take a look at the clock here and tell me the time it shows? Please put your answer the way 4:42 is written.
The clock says 13:44
